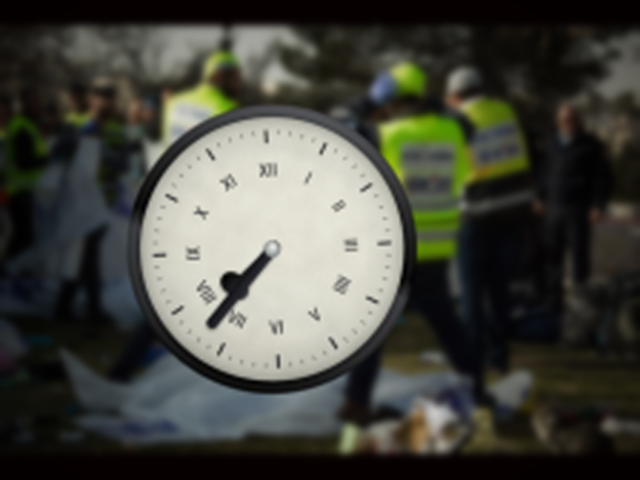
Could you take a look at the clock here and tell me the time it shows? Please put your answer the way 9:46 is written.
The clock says 7:37
